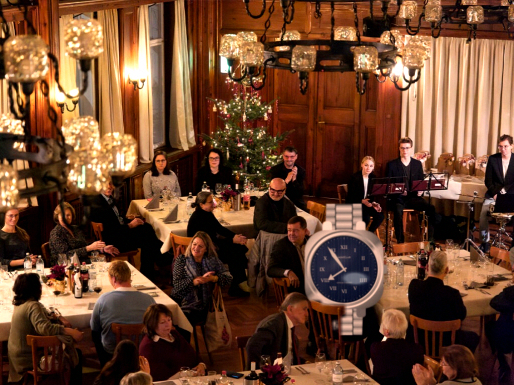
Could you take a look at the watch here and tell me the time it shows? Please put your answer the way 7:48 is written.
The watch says 7:54
